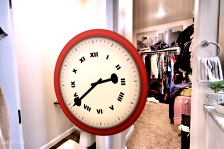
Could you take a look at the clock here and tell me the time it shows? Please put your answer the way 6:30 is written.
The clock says 2:39
